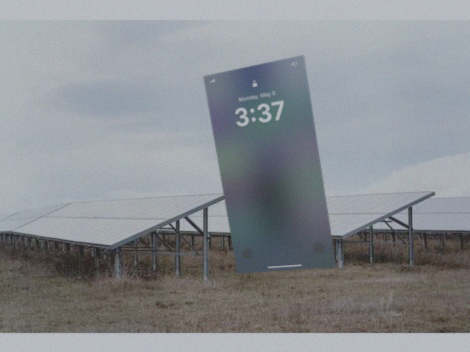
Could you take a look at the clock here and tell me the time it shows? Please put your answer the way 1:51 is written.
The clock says 3:37
